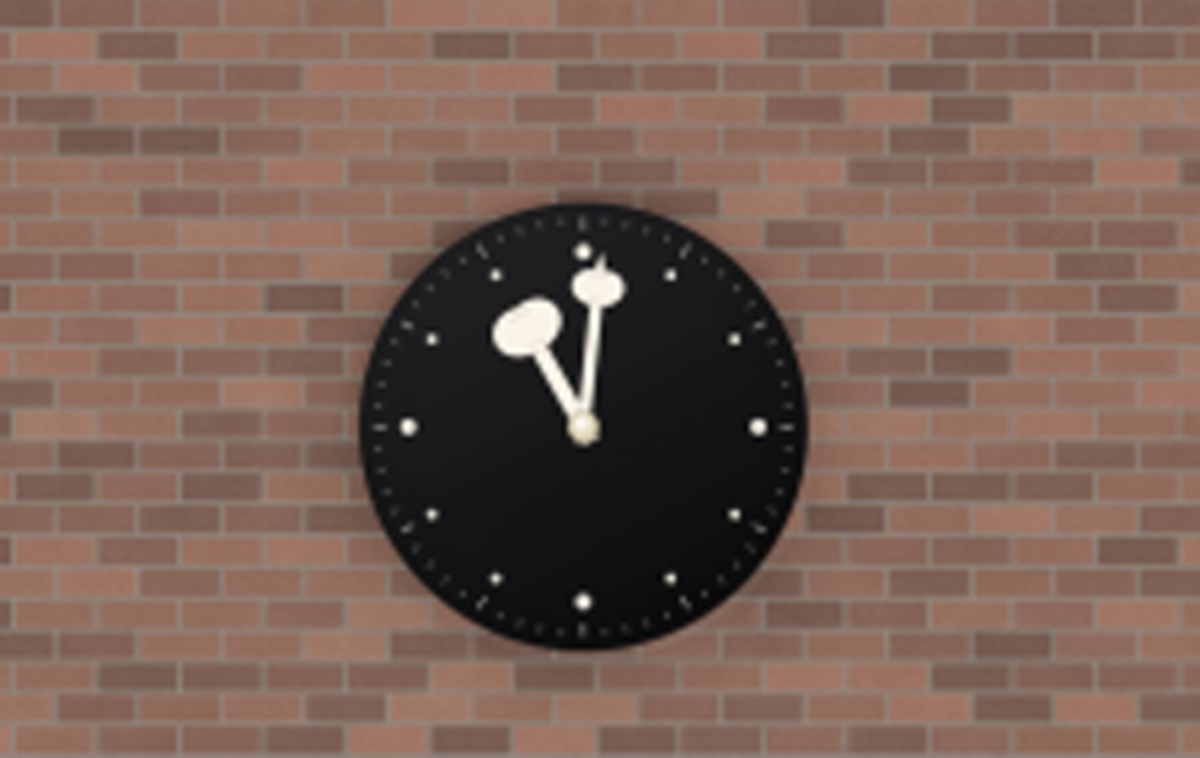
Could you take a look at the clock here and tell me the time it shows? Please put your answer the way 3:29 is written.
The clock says 11:01
